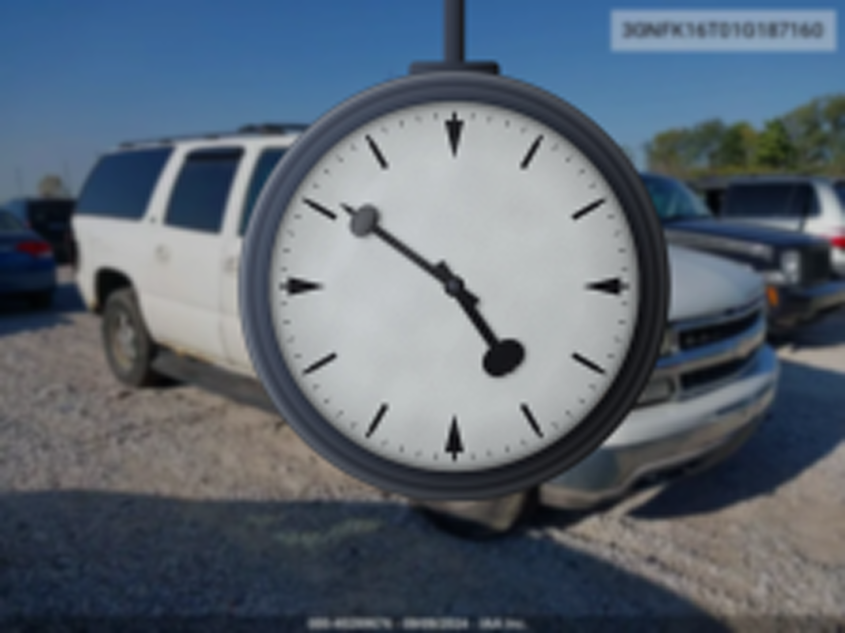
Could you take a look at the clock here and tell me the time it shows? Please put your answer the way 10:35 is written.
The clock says 4:51
